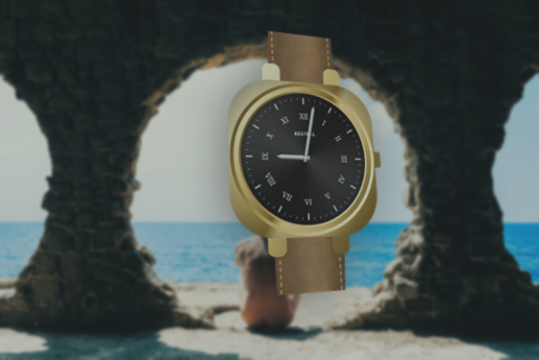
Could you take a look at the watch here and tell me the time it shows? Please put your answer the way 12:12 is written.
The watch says 9:02
